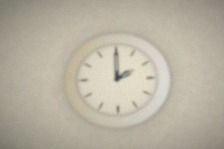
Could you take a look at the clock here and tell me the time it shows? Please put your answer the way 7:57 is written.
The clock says 2:00
